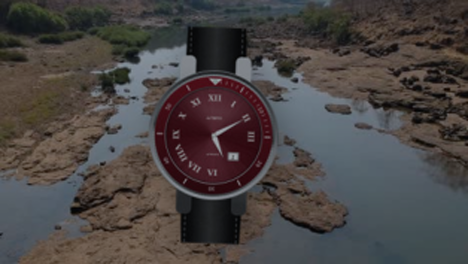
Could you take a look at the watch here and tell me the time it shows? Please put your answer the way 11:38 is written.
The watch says 5:10
